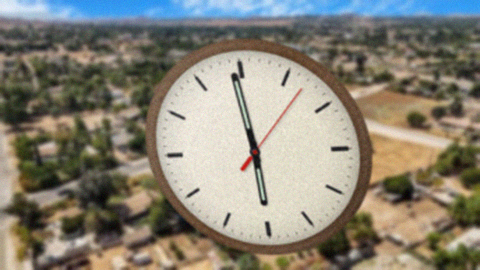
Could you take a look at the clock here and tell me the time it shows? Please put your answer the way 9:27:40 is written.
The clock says 5:59:07
